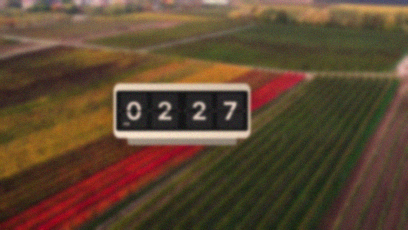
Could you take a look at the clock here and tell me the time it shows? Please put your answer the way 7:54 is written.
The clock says 2:27
